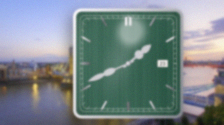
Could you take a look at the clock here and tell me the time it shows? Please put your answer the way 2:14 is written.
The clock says 1:41
